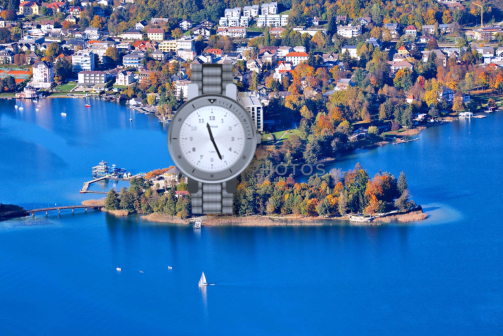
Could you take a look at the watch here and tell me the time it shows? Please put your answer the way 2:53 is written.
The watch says 11:26
